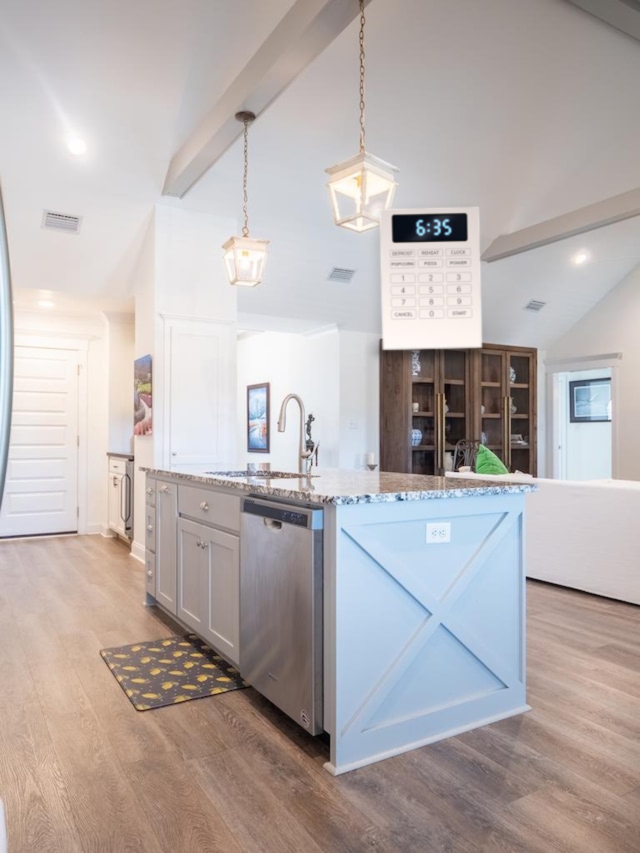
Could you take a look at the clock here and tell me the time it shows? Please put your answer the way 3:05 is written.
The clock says 6:35
